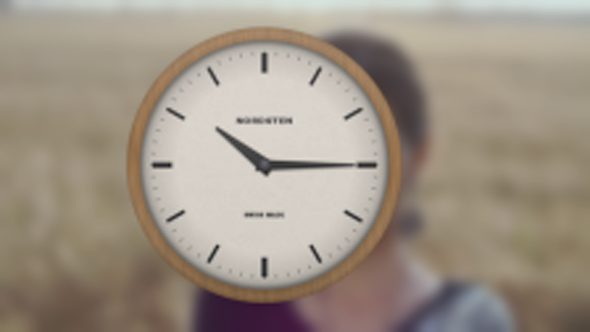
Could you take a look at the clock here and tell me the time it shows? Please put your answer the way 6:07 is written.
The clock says 10:15
